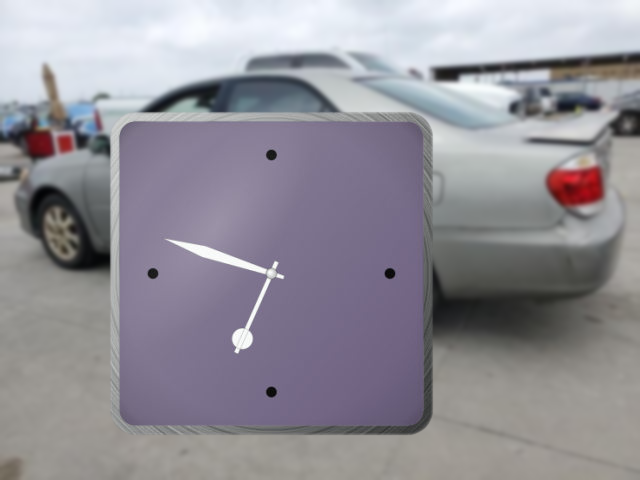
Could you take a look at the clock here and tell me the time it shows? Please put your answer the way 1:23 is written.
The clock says 6:48
